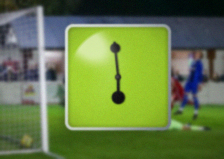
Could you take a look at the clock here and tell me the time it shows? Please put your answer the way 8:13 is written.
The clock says 5:59
